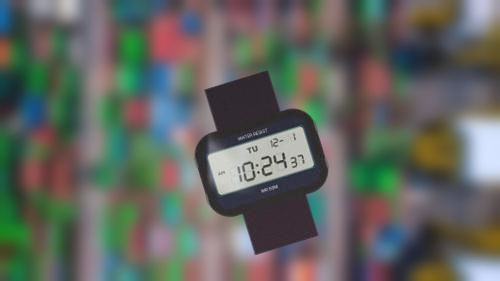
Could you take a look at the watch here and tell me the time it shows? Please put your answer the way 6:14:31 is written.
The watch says 10:24:37
